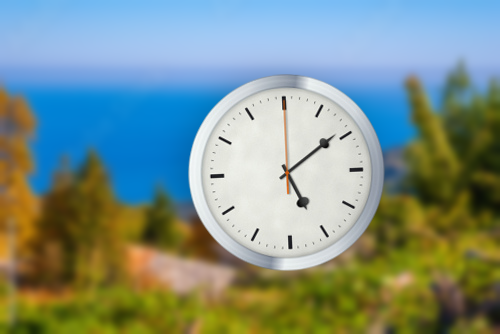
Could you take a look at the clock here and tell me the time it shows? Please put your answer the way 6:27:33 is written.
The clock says 5:09:00
